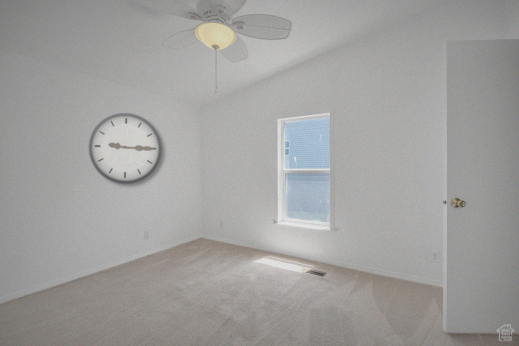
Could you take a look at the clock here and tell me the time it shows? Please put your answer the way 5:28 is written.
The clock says 9:15
